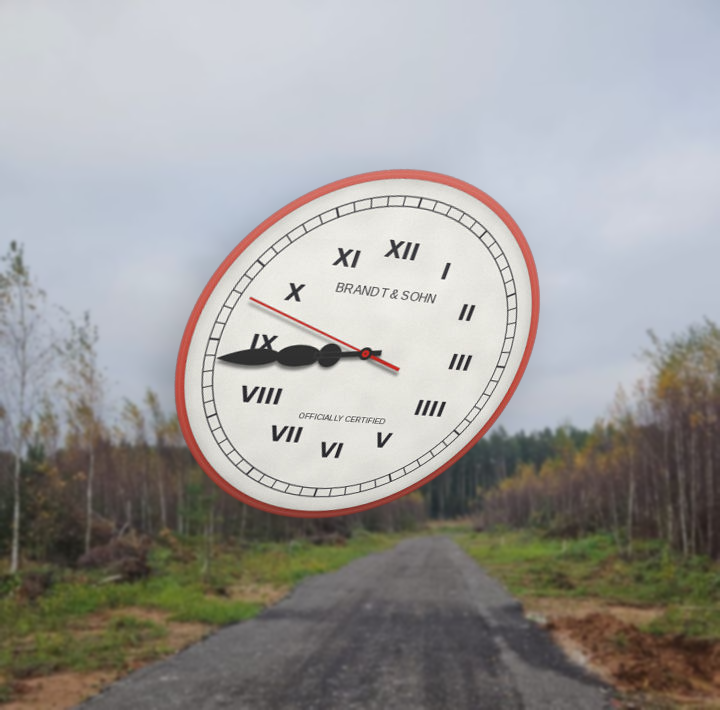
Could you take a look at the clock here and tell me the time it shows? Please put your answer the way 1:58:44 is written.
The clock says 8:43:48
